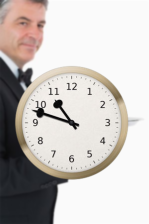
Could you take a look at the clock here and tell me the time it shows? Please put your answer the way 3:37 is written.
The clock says 10:48
